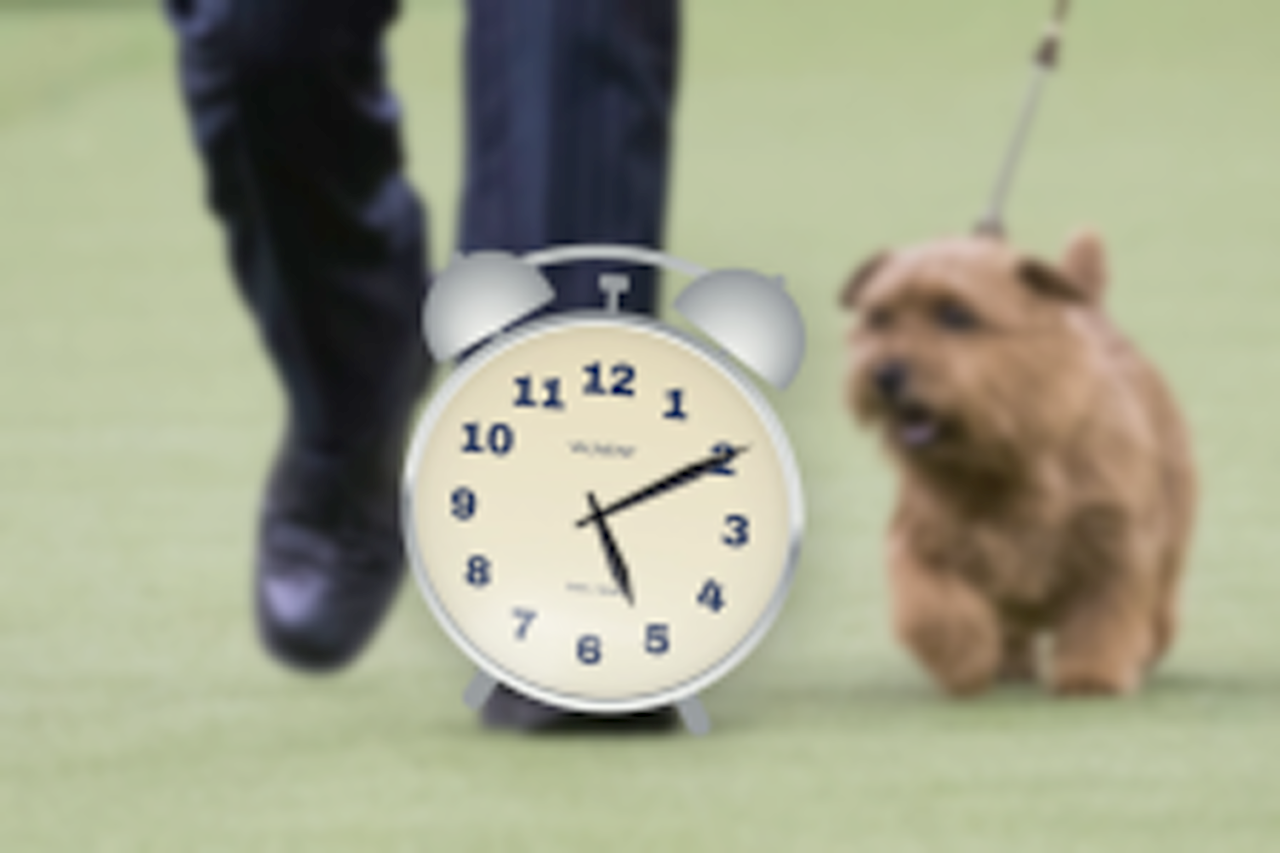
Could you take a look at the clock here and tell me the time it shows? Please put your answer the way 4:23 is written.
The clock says 5:10
